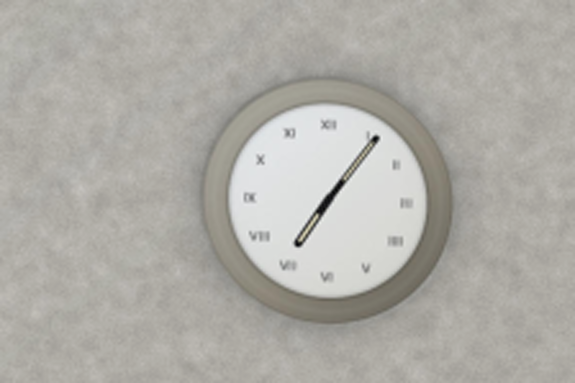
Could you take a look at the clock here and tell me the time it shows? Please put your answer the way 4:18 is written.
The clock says 7:06
